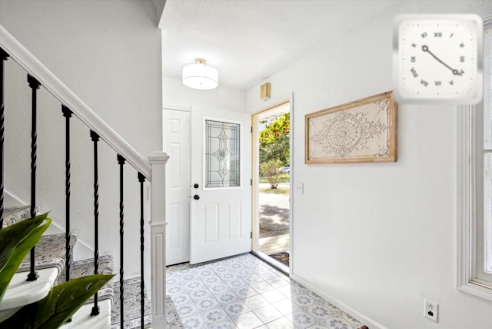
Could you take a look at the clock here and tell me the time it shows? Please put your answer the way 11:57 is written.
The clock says 10:21
